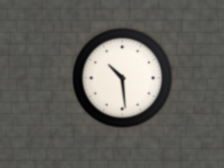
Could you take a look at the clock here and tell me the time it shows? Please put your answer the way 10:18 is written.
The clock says 10:29
